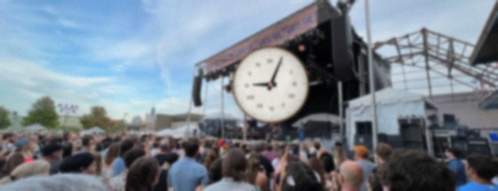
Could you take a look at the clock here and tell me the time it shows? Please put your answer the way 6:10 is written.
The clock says 9:04
